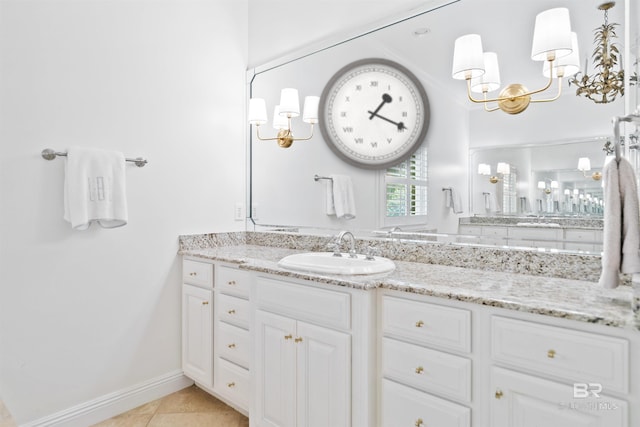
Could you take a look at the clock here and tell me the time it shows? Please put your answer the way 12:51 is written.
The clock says 1:19
